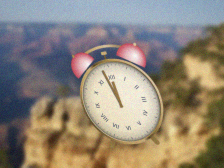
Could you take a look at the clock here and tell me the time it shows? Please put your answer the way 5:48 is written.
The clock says 11:58
